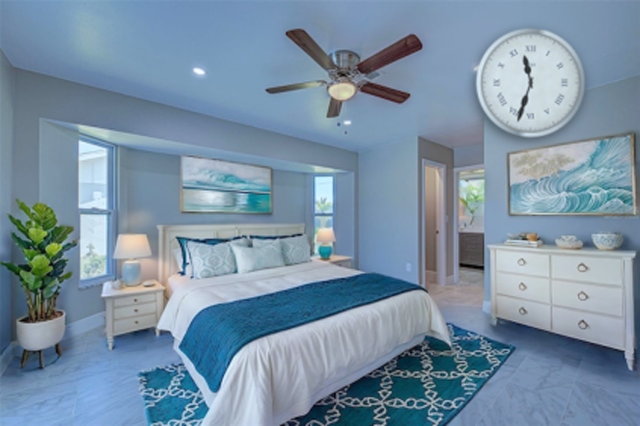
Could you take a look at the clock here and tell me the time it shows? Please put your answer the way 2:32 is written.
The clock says 11:33
